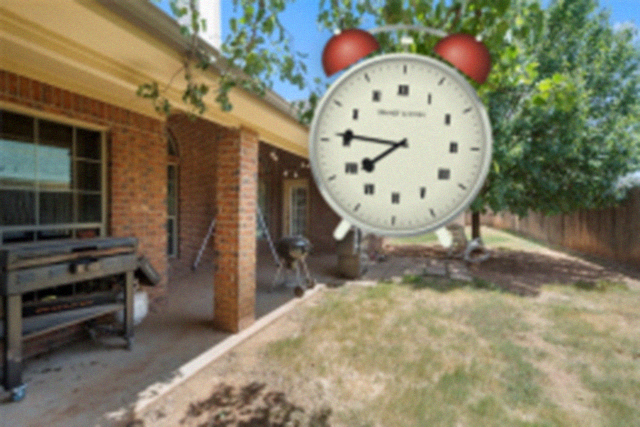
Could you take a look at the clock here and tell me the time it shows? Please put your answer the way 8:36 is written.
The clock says 7:46
